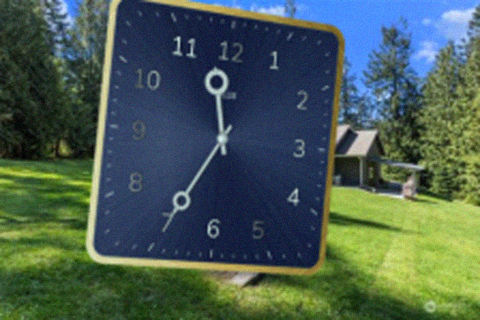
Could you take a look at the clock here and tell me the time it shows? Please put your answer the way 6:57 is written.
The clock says 11:35
